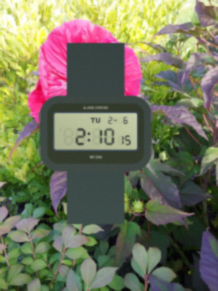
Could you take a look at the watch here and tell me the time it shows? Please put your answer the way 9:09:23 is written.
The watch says 2:10:15
